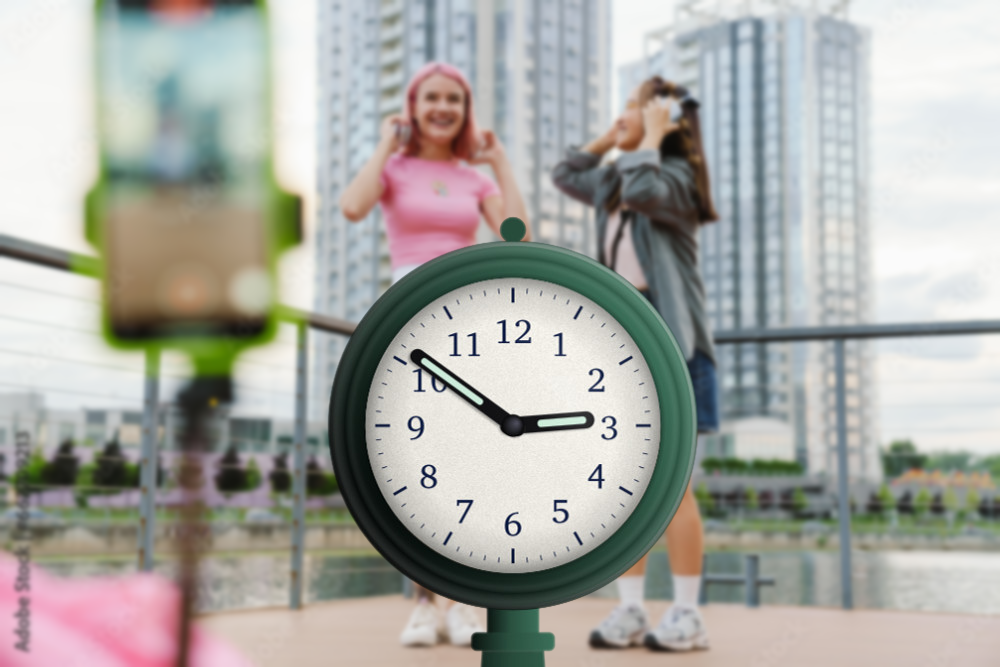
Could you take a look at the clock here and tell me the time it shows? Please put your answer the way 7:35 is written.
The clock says 2:51
